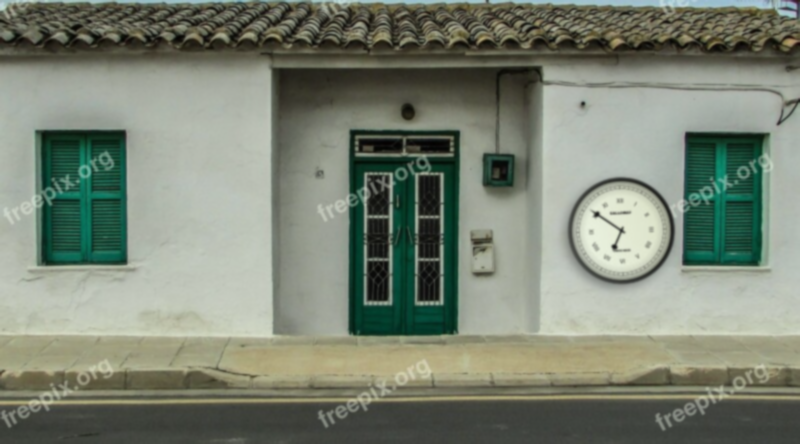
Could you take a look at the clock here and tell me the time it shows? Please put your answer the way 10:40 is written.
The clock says 6:51
